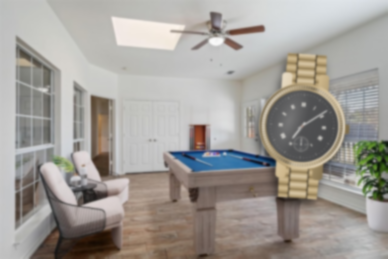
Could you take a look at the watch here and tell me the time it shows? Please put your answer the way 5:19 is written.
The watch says 7:09
